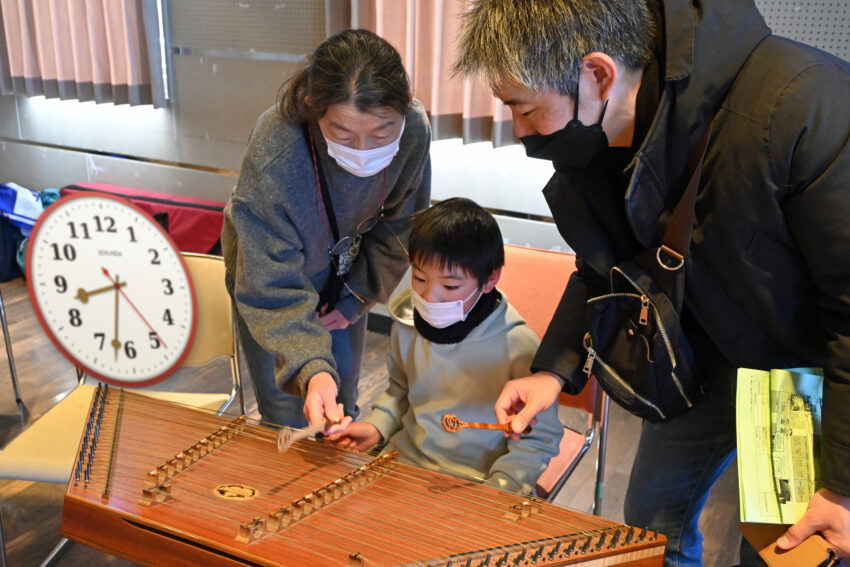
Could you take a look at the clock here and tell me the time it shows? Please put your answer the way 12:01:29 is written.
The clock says 8:32:24
